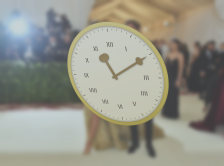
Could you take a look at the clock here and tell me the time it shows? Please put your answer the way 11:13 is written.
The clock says 11:10
